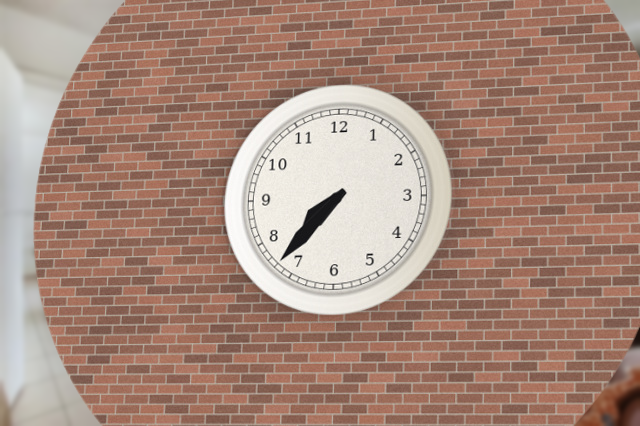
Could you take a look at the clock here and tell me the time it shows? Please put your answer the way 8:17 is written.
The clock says 7:37
